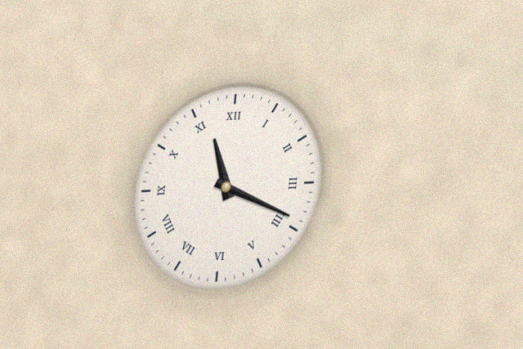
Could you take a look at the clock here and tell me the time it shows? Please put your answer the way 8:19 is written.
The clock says 11:19
